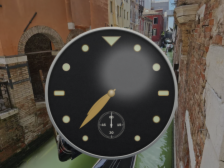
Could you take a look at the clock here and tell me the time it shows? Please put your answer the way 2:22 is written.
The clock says 7:37
